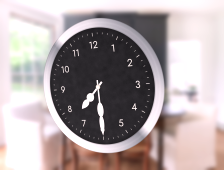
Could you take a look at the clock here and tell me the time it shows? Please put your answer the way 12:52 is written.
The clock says 7:30
